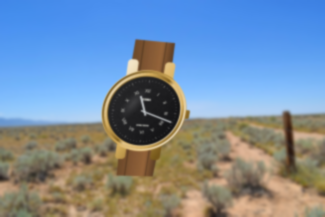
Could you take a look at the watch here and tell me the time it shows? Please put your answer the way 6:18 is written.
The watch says 11:18
